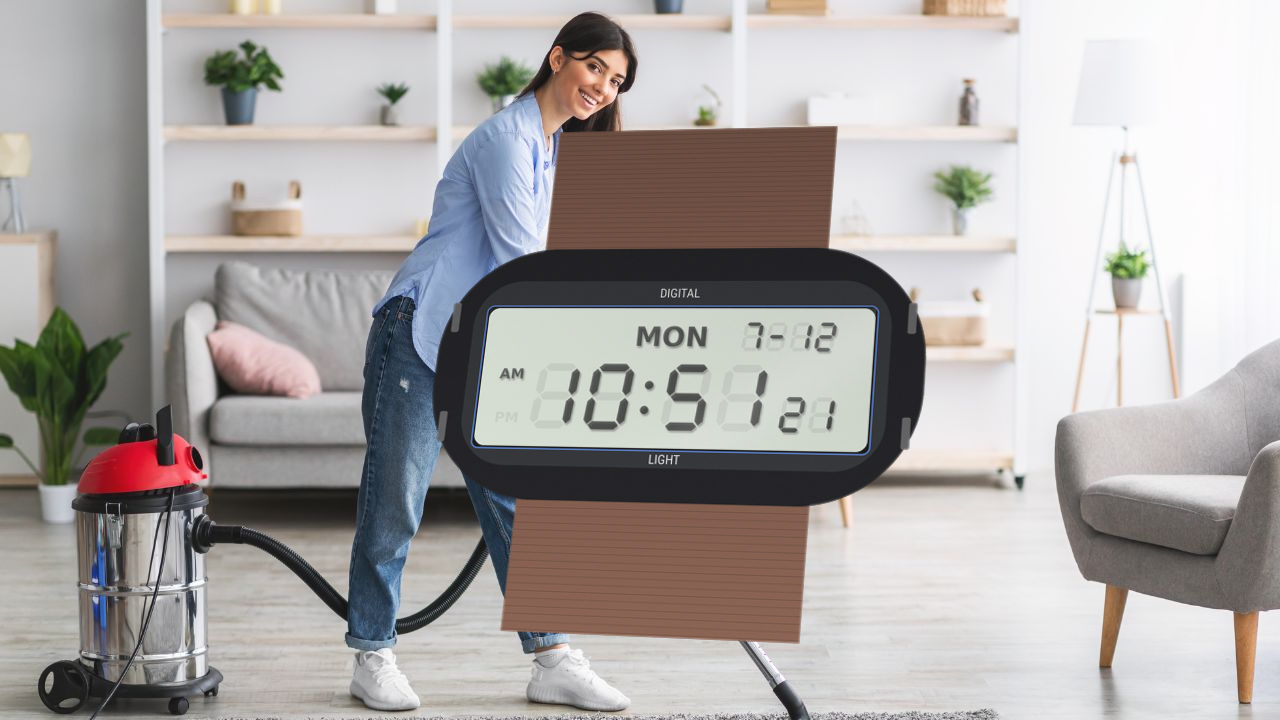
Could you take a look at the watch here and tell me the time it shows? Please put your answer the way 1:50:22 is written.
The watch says 10:51:21
